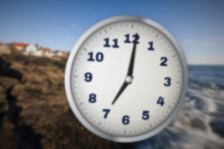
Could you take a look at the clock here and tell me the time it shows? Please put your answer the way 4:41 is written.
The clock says 7:01
